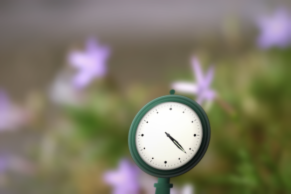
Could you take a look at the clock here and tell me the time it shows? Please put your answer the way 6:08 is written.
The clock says 4:22
